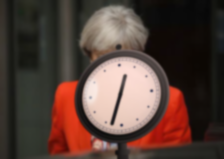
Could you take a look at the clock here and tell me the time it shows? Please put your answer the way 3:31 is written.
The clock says 12:33
